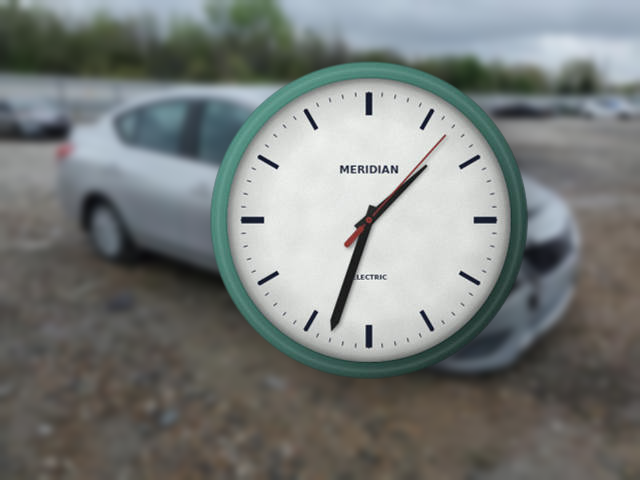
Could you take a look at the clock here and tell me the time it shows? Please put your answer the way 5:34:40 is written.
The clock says 1:33:07
